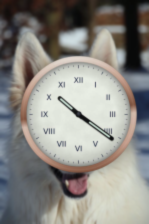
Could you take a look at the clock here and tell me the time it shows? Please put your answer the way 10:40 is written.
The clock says 10:21
